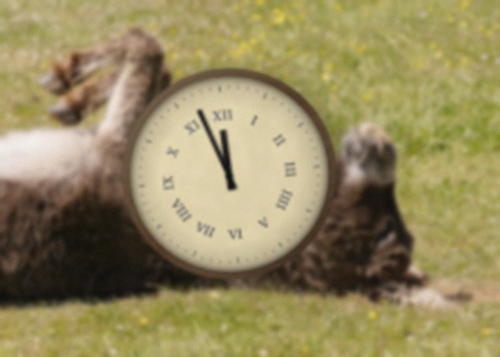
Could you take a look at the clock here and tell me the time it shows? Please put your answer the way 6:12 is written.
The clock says 11:57
